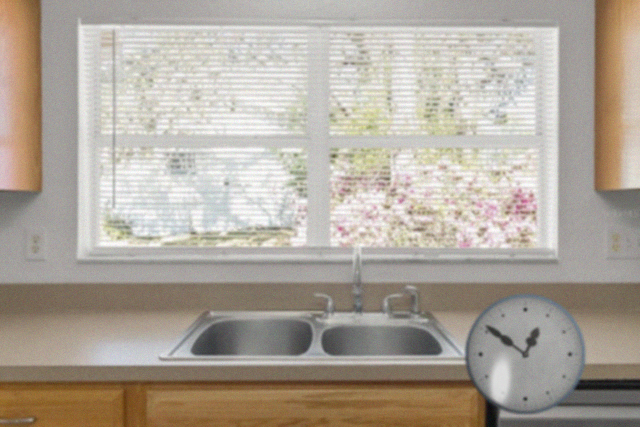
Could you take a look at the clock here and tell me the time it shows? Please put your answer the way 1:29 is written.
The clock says 12:51
